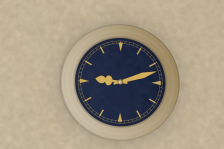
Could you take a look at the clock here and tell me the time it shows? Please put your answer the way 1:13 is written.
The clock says 9:12
